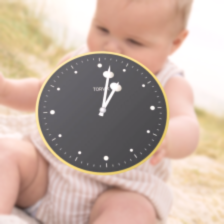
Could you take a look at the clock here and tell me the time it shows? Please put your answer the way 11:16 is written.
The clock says 1:02
